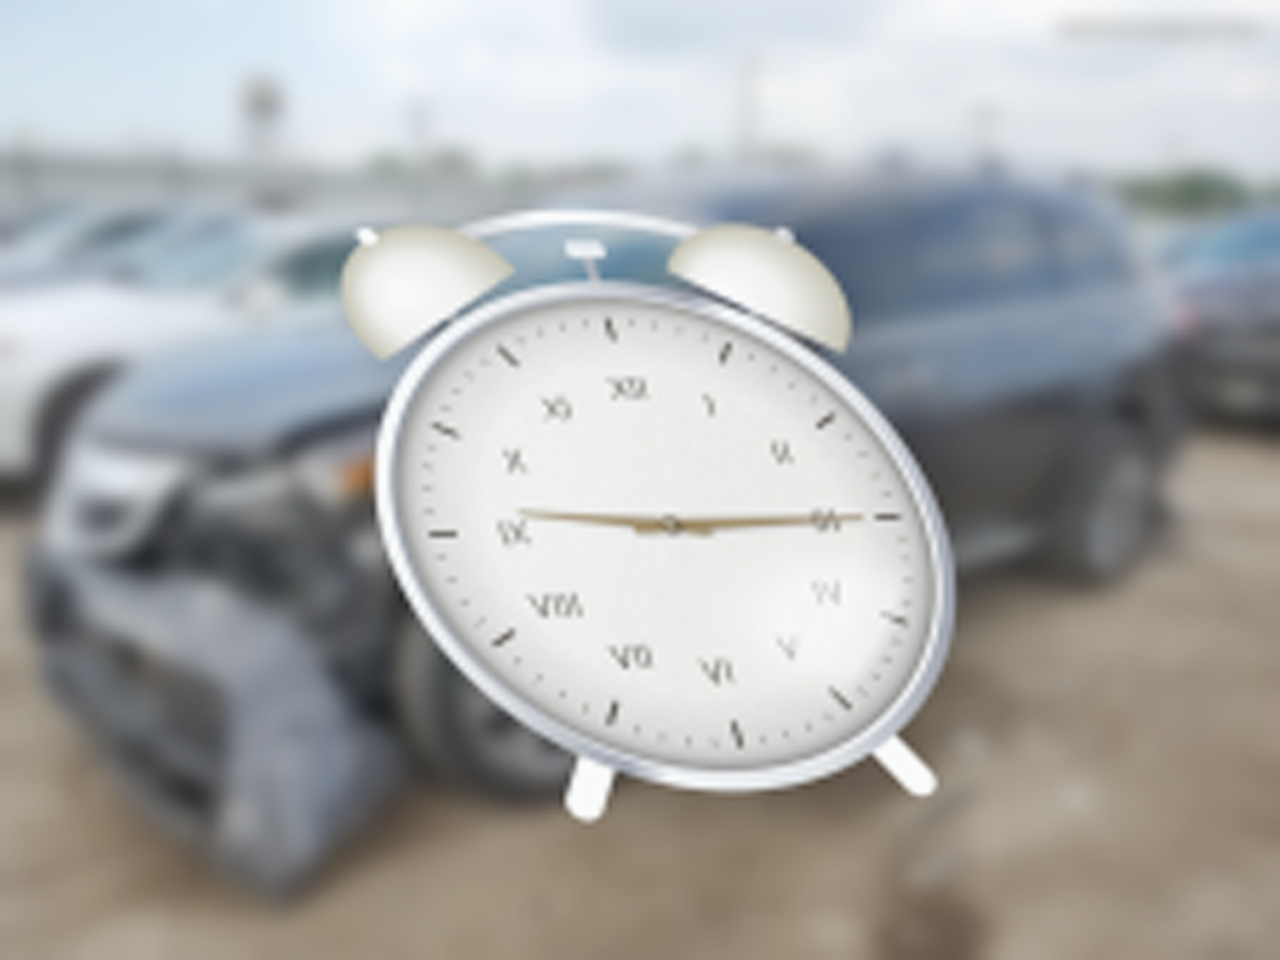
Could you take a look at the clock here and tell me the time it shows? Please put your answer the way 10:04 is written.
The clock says 9:15
